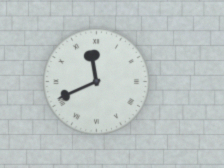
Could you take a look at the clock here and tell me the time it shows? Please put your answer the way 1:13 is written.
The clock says 11:41
